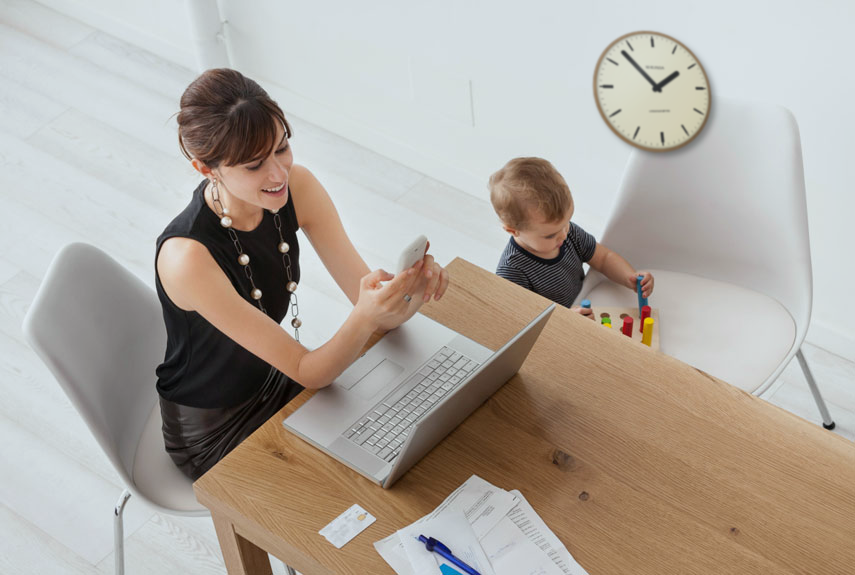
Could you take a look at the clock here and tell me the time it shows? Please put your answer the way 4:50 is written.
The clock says 1:53
